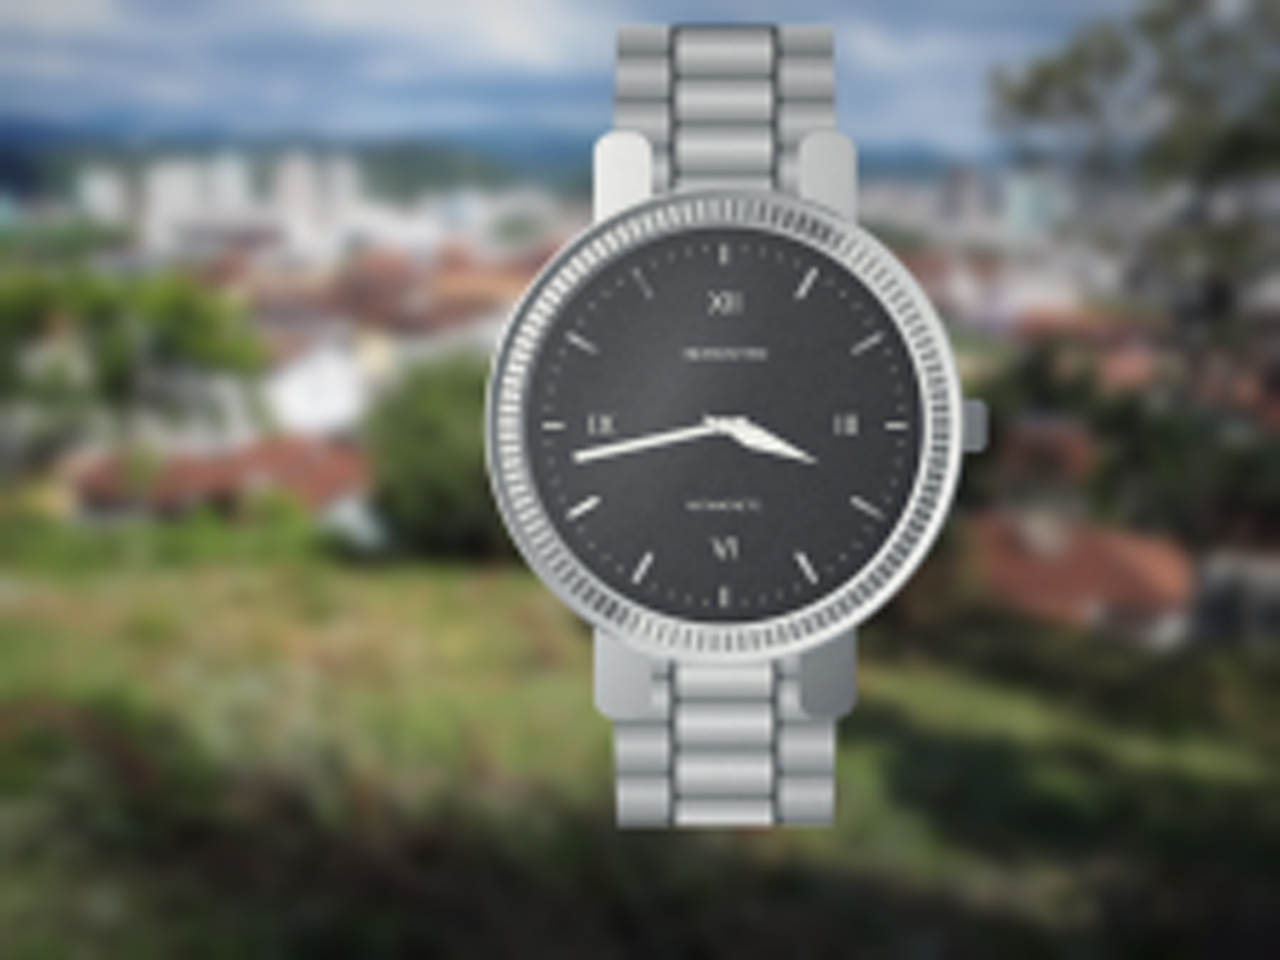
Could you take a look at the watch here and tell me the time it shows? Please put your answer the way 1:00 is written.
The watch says 3:43
